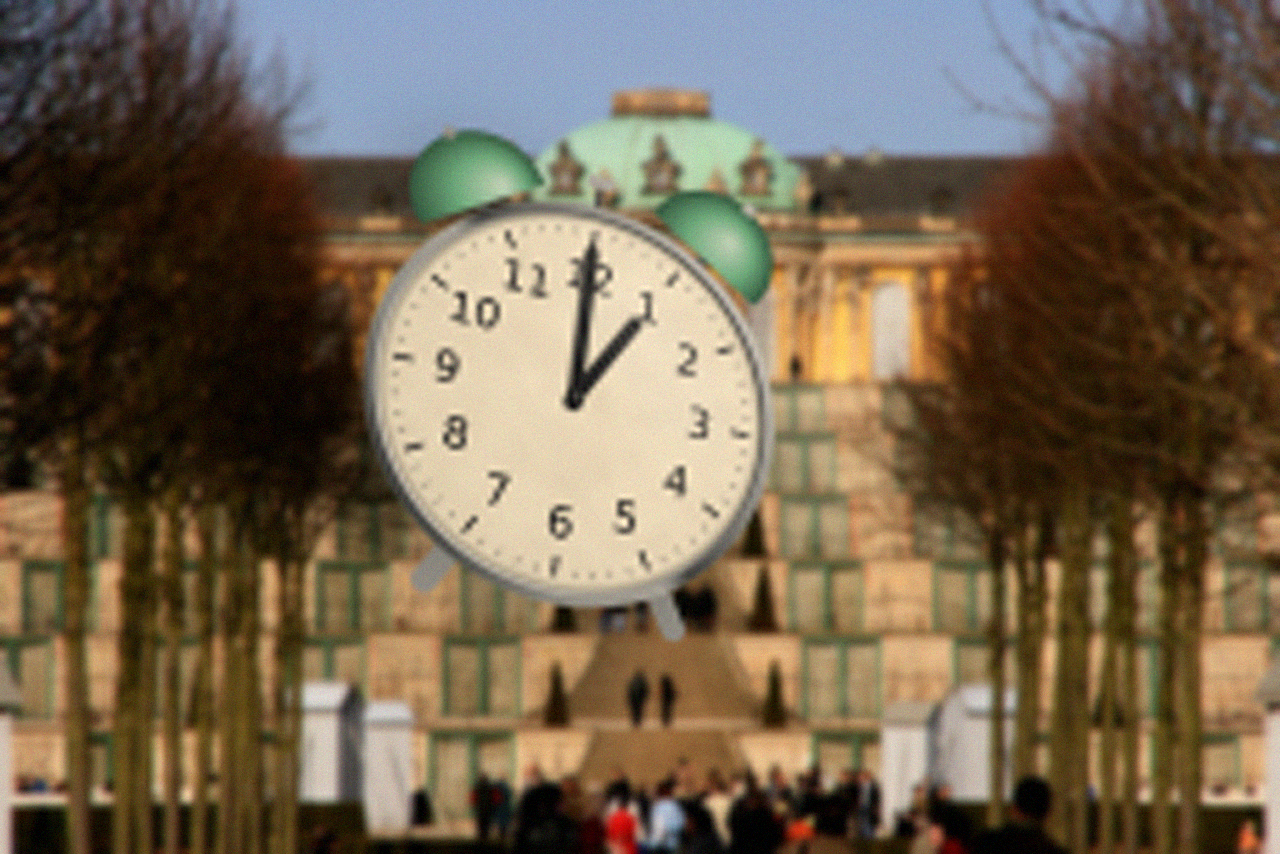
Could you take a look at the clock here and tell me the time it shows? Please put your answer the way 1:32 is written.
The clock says 1:00
